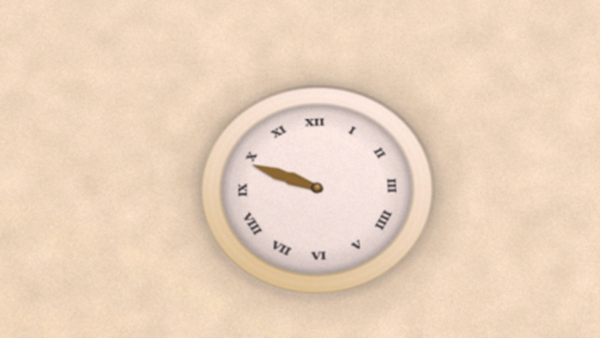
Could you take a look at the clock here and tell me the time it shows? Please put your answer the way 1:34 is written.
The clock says 9:49
